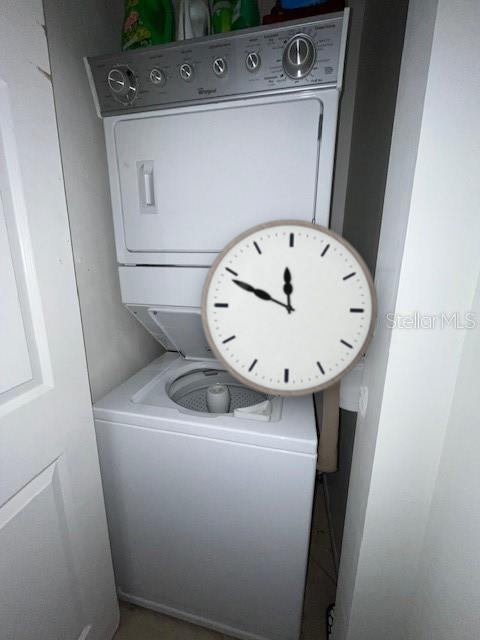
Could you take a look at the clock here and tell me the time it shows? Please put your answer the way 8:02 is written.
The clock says 11:49
